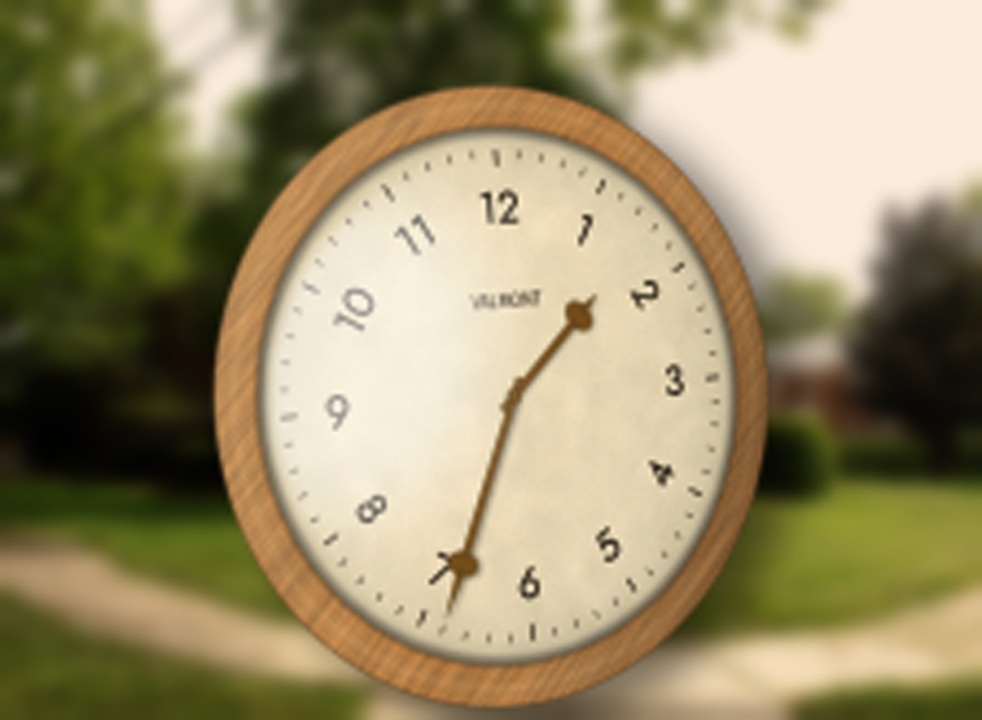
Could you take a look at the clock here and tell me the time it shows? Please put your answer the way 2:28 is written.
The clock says 1:34
